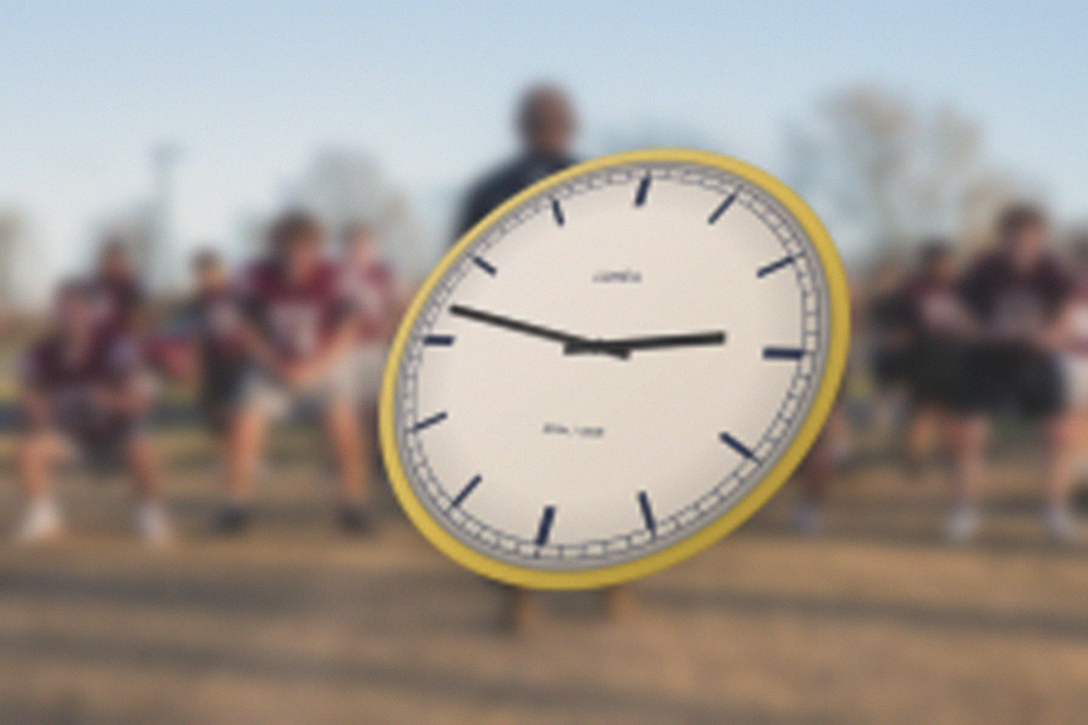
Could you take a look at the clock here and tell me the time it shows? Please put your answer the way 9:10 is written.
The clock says 2:47
